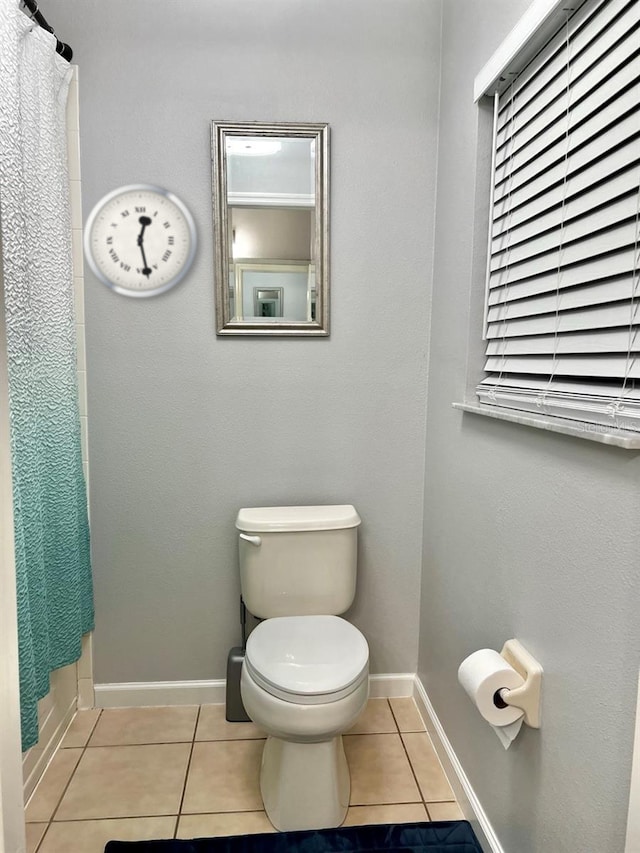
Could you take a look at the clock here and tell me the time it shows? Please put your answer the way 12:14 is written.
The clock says 12:28
